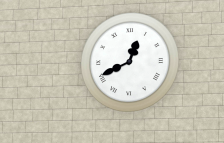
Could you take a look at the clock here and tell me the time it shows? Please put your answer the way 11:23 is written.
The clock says 12:41
